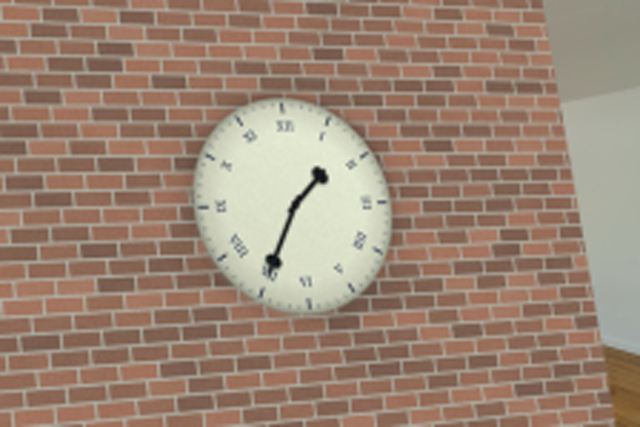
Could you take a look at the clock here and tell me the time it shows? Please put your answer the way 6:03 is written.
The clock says 1:35
